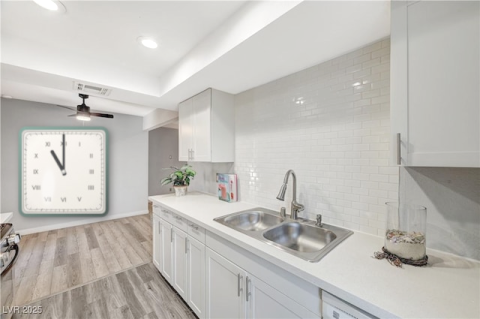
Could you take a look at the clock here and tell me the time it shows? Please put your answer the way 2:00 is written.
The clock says 11:00
